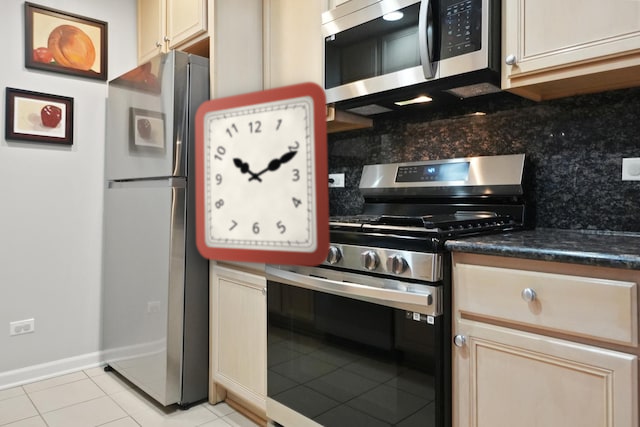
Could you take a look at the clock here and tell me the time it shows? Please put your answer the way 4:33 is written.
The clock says 10:11
